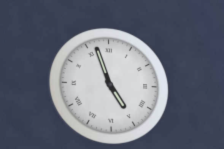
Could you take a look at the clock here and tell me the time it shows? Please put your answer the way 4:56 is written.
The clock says 4:57
